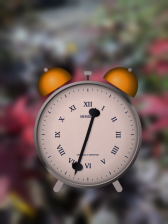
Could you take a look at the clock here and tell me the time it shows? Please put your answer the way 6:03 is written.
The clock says 12:33
